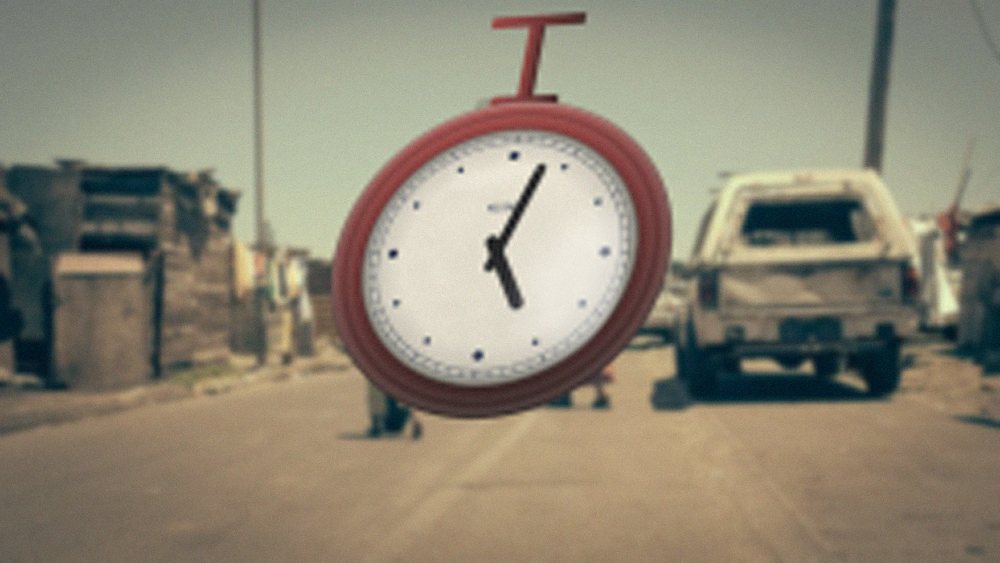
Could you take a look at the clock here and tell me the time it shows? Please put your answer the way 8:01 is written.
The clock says 5:03
